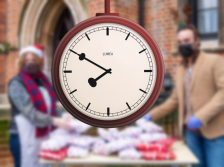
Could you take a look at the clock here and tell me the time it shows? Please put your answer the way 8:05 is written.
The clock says 7:50
